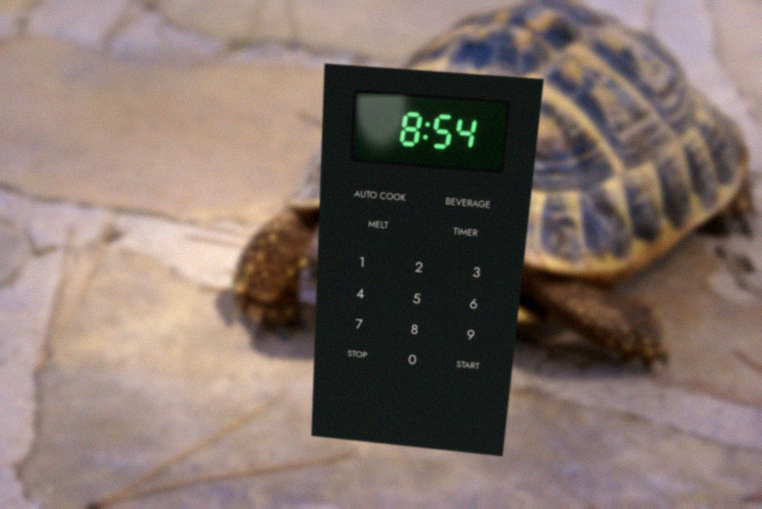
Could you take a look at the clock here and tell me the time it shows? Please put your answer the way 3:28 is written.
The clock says 8:54
